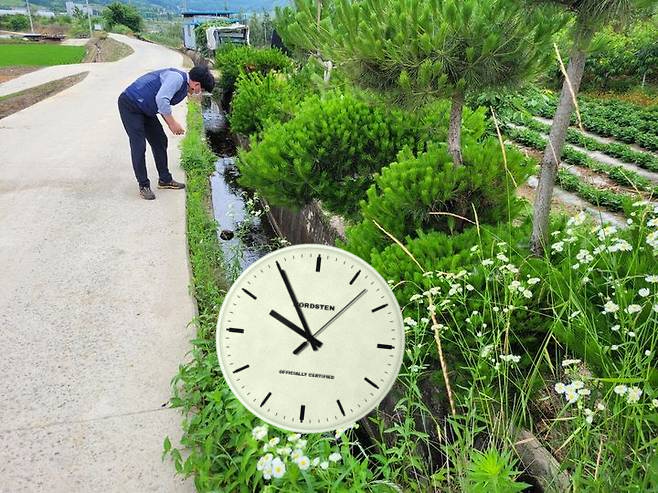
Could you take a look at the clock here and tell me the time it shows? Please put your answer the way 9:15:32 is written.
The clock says 9:55:07
